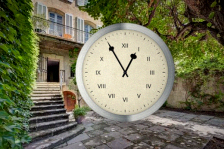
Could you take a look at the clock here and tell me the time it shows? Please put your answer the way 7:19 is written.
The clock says 12:55
